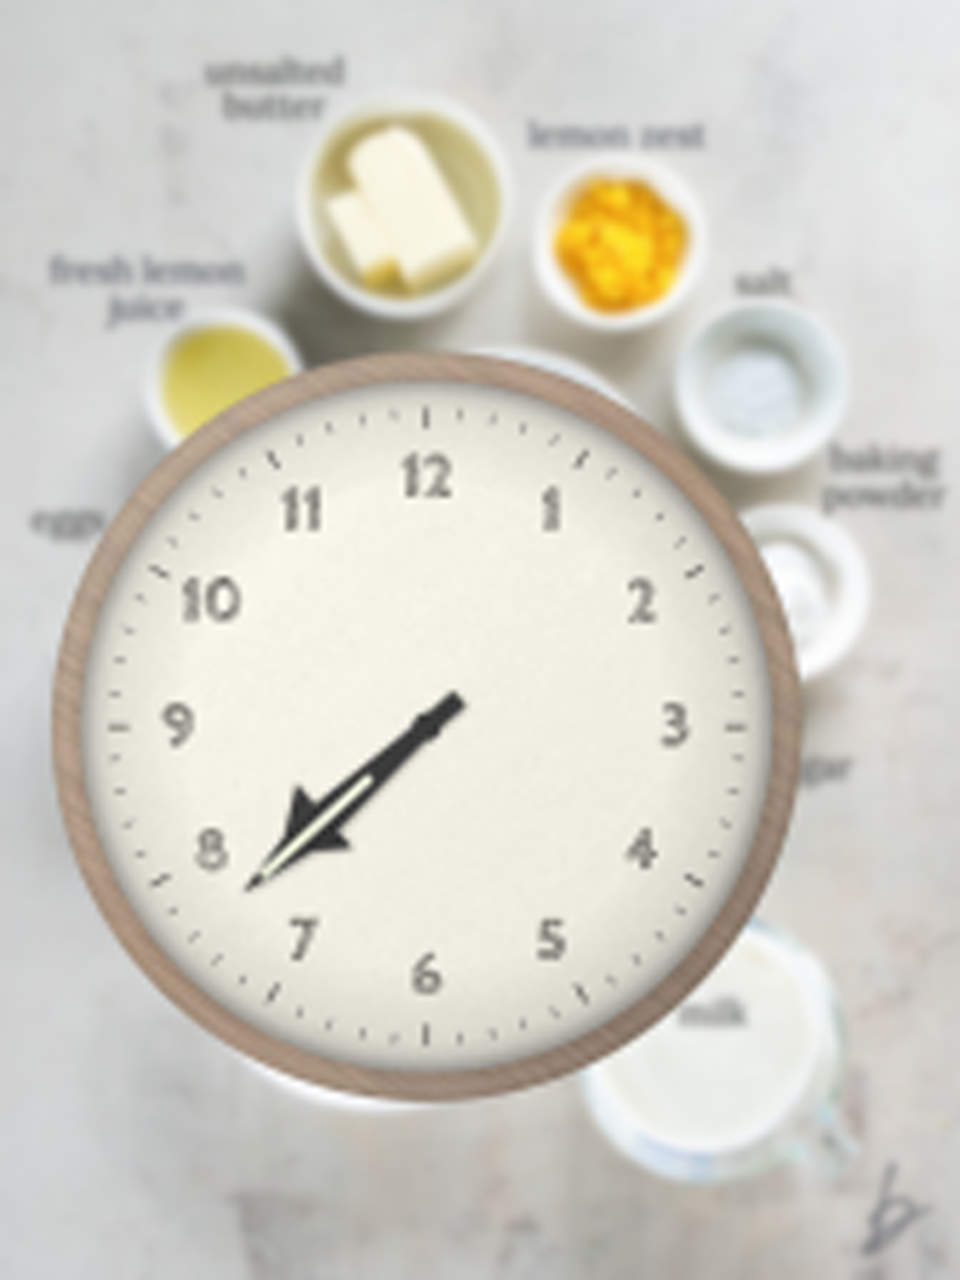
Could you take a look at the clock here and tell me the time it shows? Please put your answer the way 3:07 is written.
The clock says 7:38
